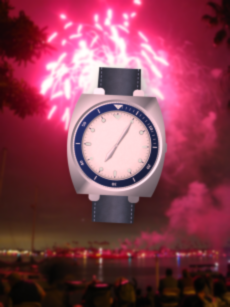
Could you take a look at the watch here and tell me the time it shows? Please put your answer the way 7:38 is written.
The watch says 7:05
